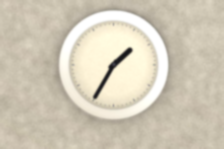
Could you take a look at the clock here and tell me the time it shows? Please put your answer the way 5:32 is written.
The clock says 1:35
